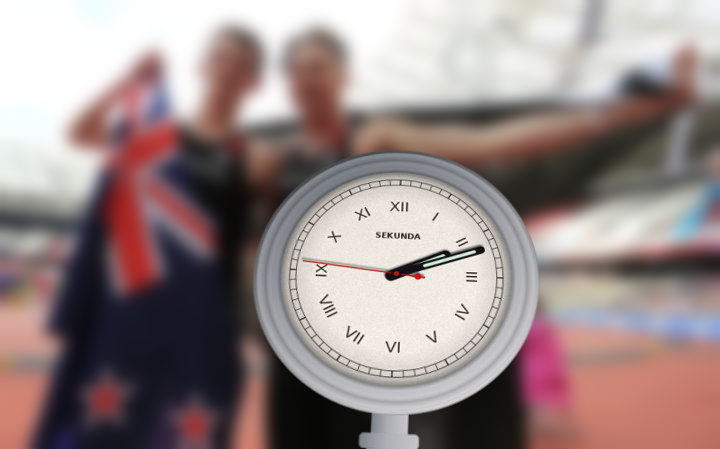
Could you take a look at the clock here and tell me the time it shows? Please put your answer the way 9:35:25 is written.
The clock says 2:11:46
